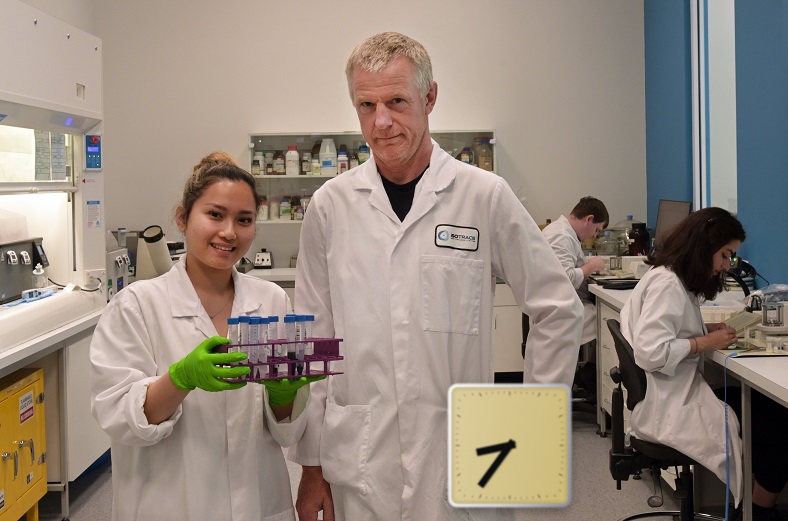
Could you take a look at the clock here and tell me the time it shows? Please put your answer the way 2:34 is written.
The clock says 8:36
